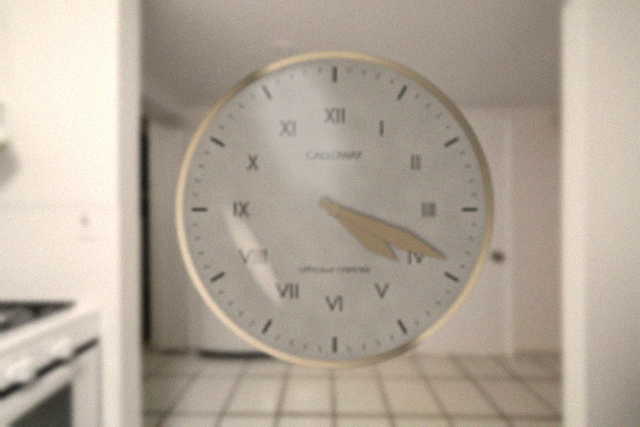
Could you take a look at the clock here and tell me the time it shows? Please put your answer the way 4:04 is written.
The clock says 4:19
